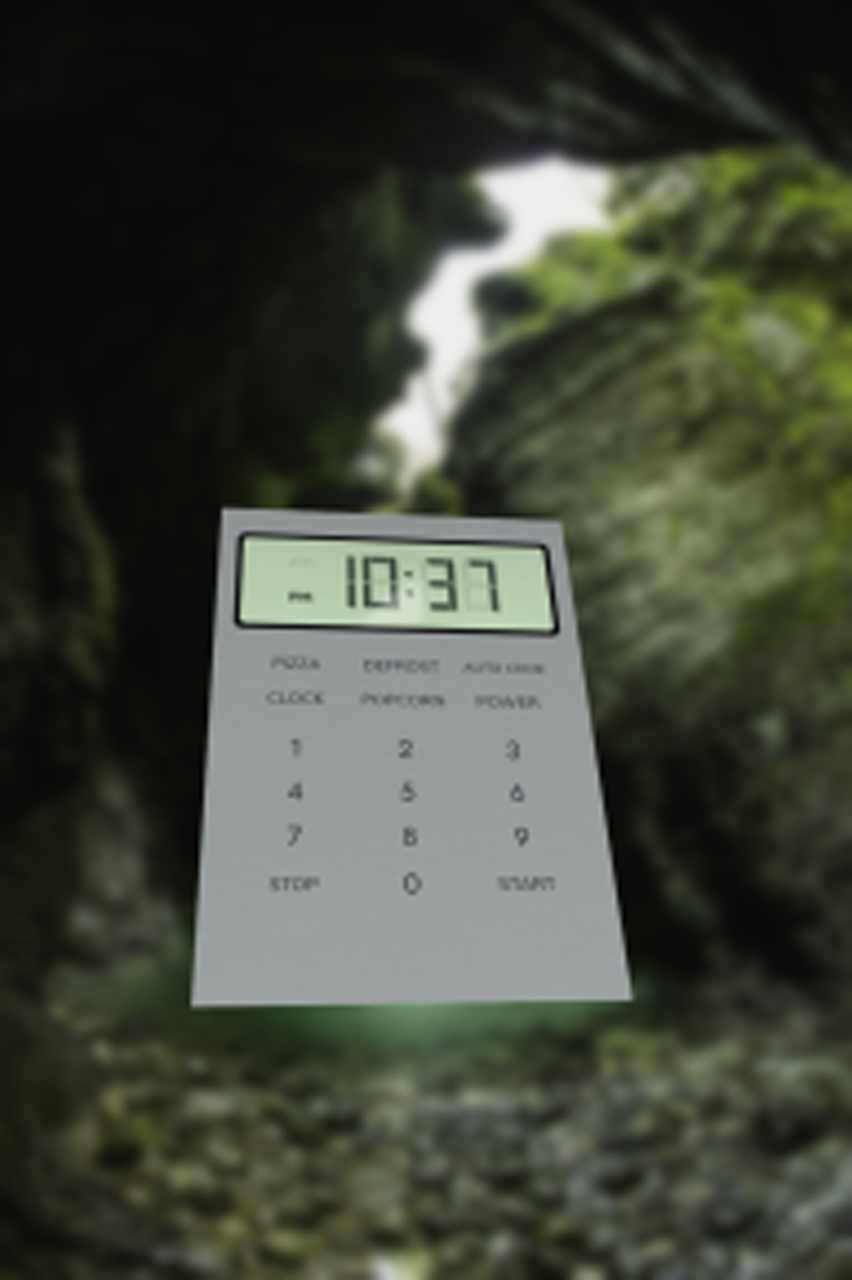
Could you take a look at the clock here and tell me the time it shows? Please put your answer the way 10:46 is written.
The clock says 10:37
